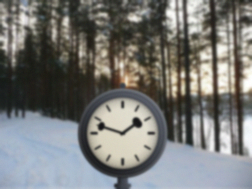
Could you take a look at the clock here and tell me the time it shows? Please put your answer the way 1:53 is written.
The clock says 1:48
